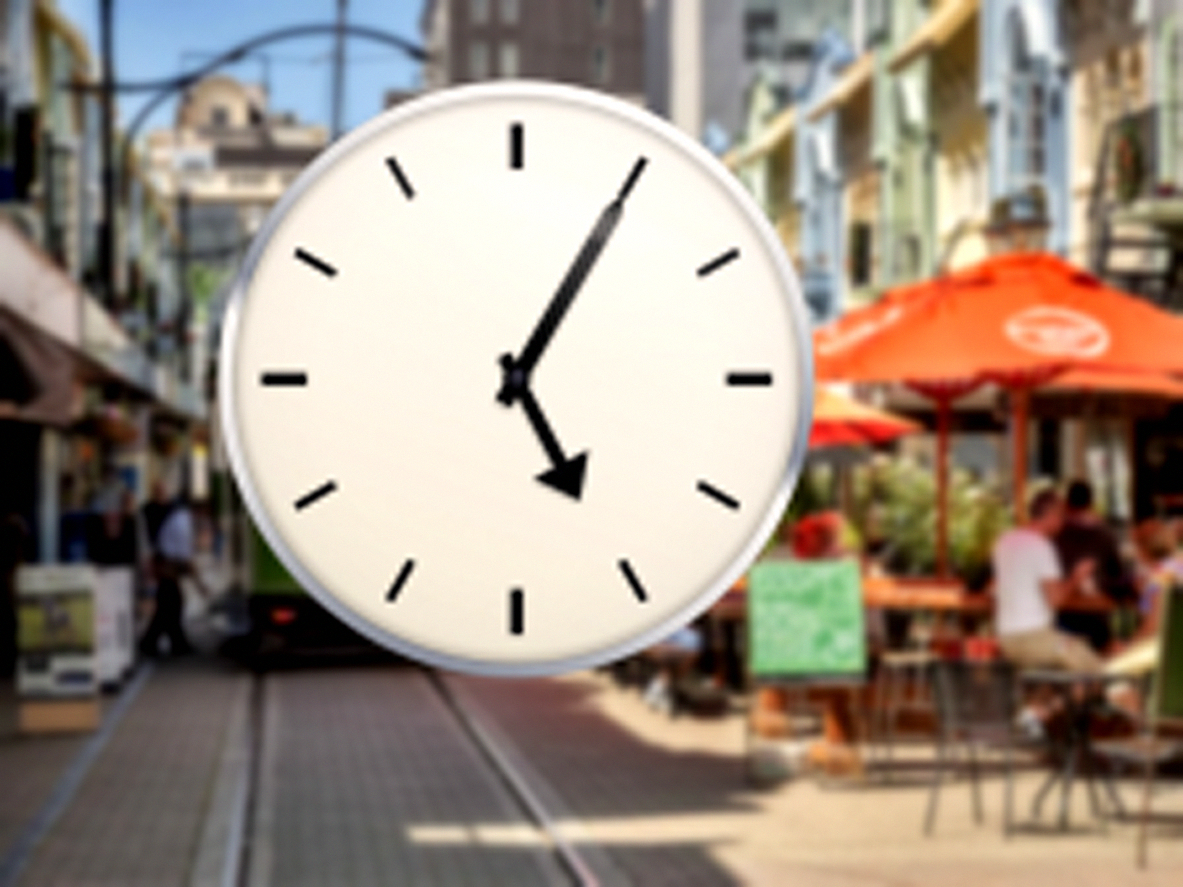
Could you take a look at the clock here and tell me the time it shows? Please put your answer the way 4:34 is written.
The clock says 5:05
